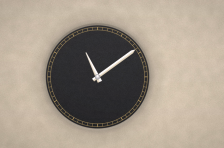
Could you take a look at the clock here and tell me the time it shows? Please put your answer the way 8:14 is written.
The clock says 11:09
